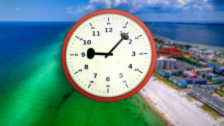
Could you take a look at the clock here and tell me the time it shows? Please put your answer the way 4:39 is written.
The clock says 9:07
